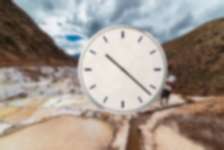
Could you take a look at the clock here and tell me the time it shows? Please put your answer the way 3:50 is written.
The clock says 10:22
